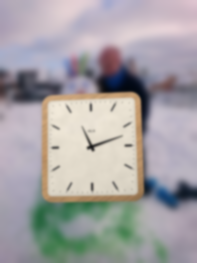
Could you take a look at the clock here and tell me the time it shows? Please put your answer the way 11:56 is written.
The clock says 11:12
